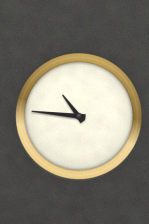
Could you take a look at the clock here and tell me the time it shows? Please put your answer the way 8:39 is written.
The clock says 10:46
